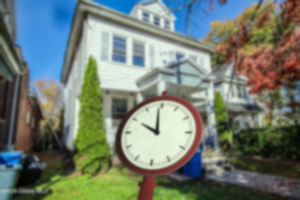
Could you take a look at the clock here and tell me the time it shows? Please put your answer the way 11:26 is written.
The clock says 9:59
